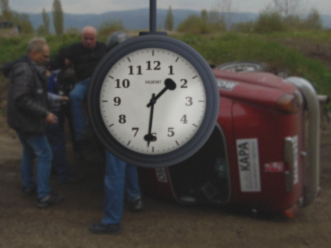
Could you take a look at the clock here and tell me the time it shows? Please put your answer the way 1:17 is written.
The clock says 1:31
